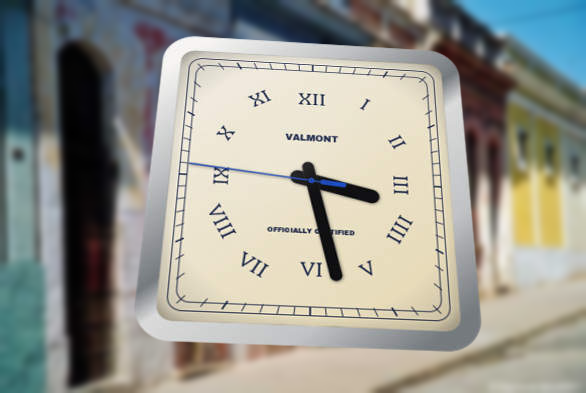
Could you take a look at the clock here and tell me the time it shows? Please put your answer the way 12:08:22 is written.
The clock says 3:27:46
